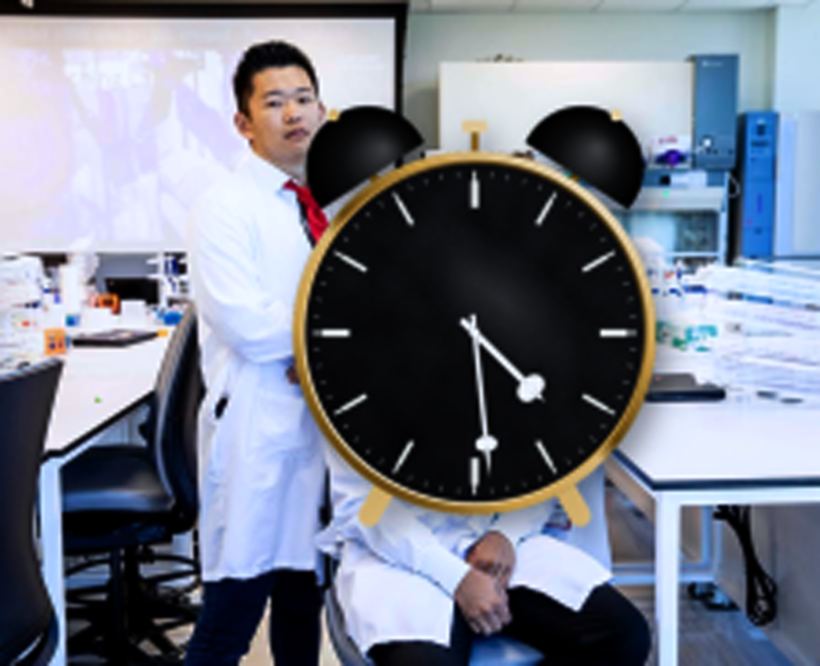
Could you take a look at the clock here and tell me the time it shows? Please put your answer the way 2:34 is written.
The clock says 4:29
